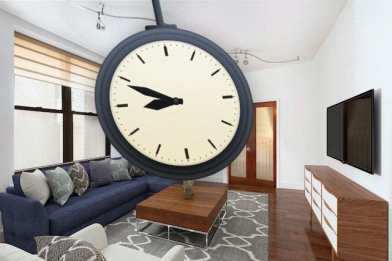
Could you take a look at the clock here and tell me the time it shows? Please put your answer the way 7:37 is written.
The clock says 8:49
